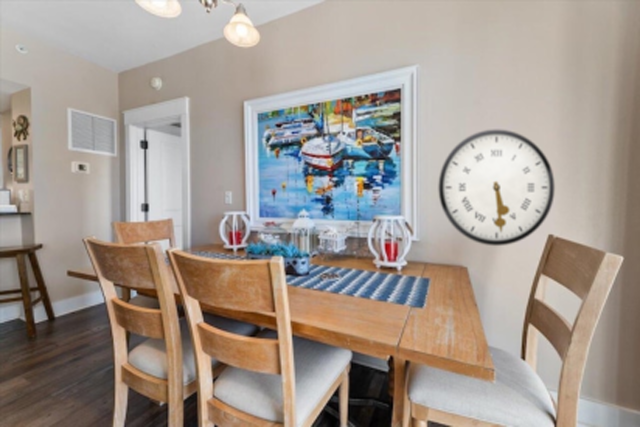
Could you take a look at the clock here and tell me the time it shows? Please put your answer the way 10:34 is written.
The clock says 5:29
